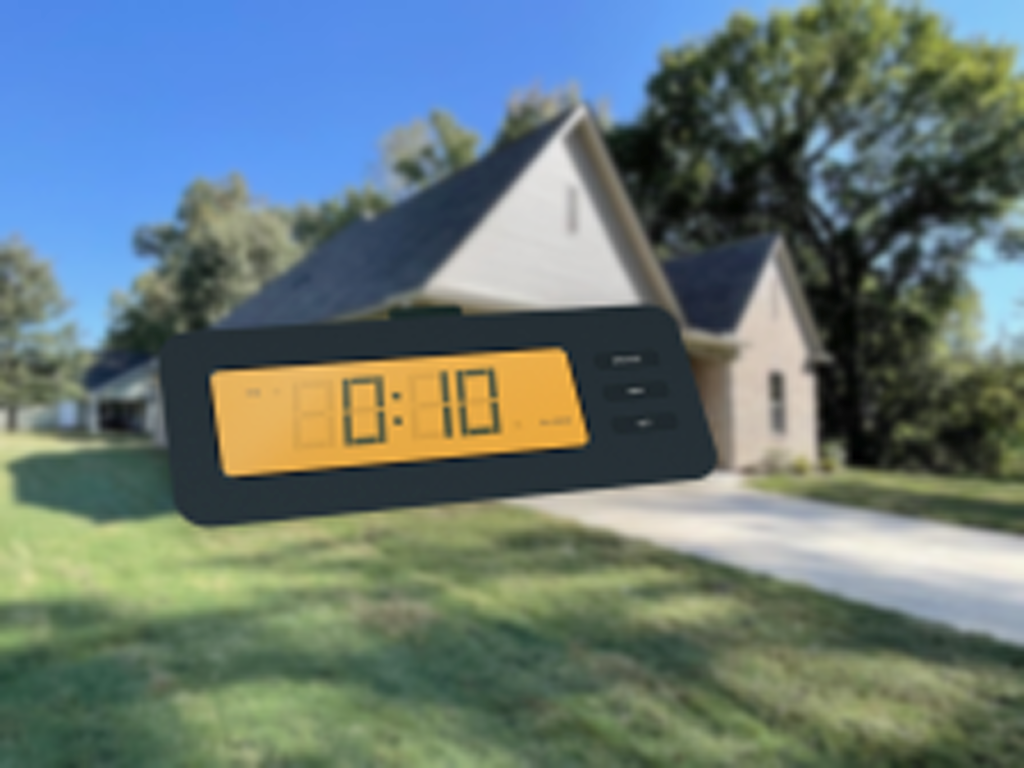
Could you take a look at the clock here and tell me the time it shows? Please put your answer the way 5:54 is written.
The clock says 0:10
